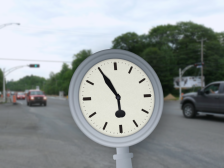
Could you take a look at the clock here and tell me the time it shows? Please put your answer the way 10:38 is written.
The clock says 5:55
